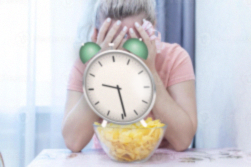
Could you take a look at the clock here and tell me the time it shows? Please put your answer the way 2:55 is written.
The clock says 9:29
